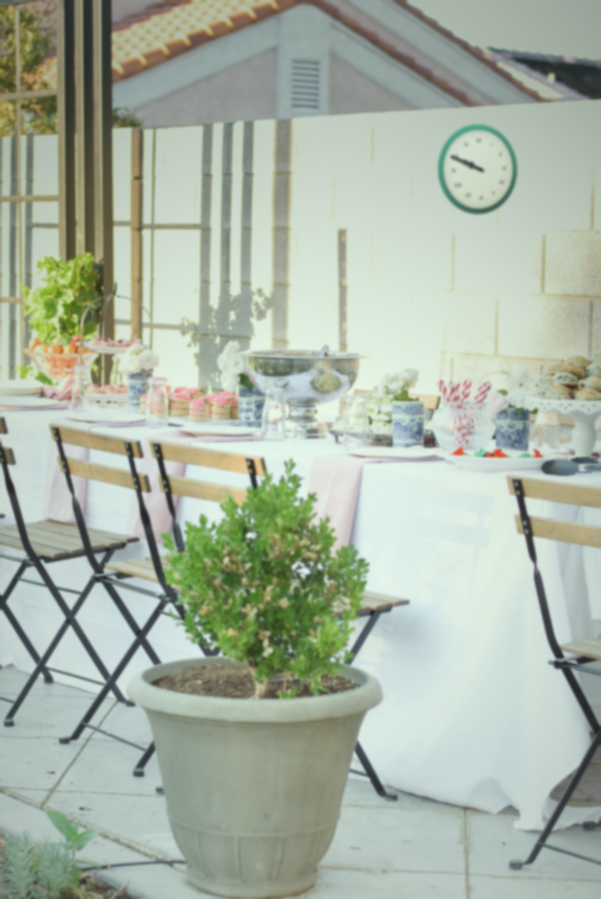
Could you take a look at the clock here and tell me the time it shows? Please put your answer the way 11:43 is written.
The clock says 9:49
